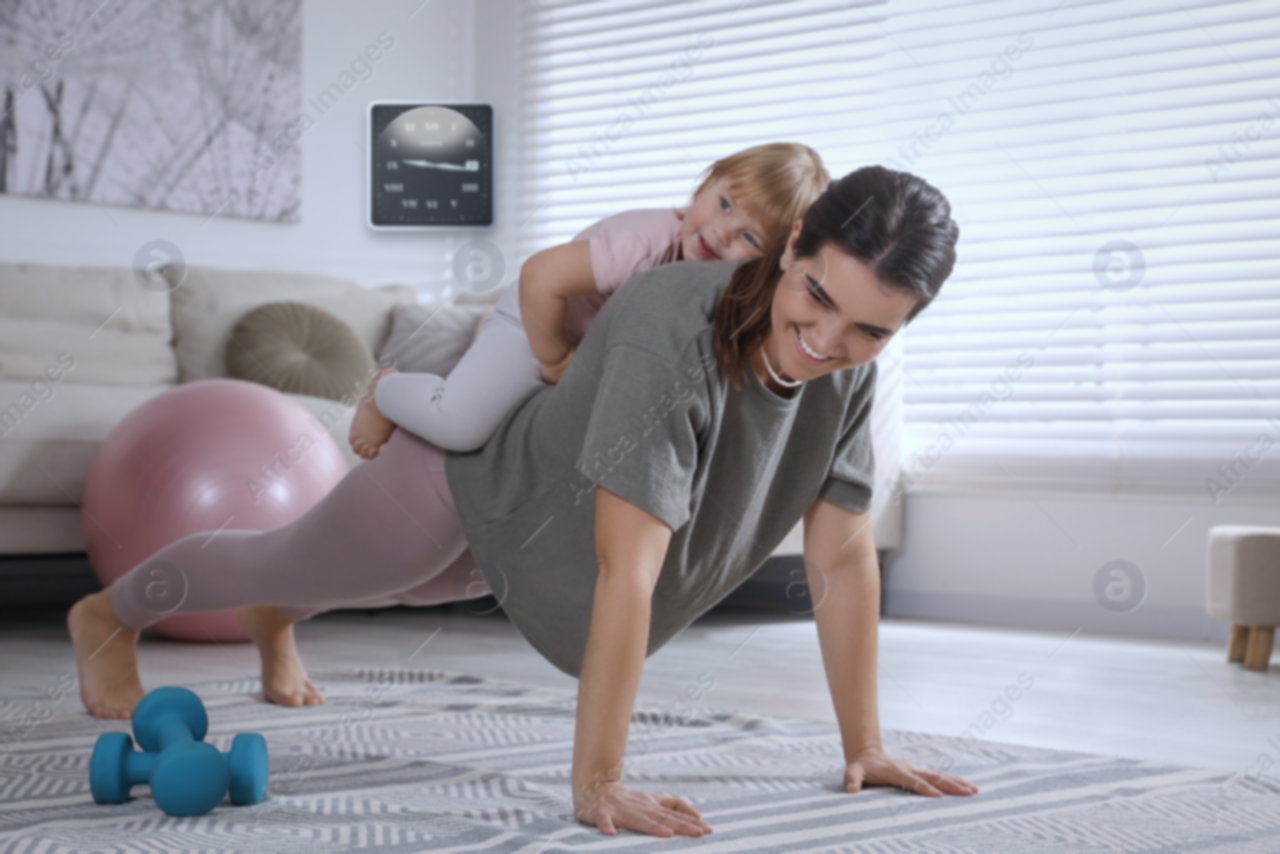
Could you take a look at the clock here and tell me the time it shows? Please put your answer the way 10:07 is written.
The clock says 9:16
